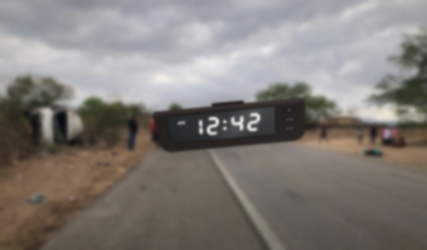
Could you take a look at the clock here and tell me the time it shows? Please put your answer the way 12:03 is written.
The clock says 12:42
